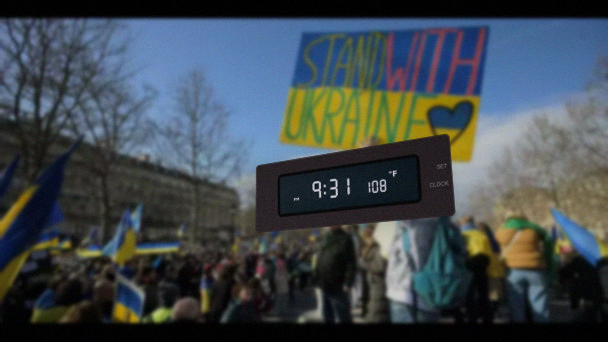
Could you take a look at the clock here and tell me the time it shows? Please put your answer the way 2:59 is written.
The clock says 9:31
